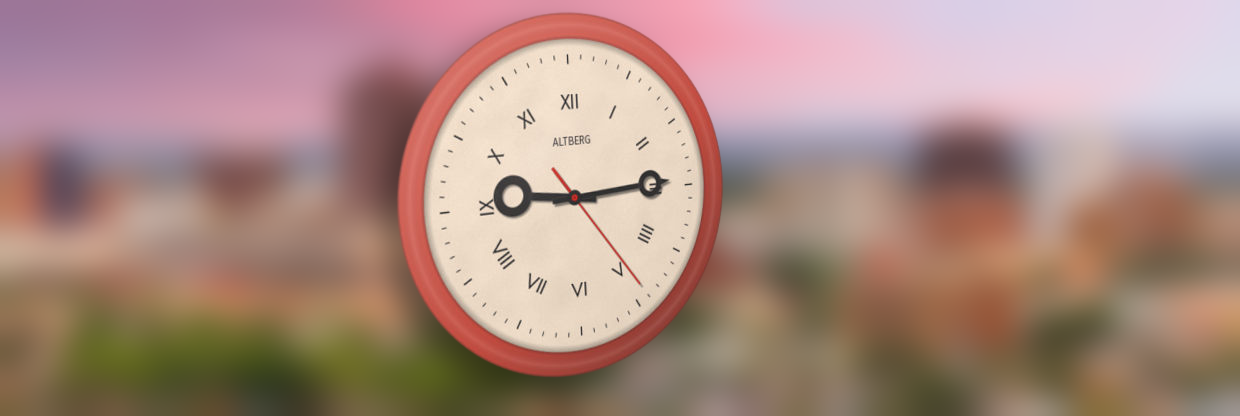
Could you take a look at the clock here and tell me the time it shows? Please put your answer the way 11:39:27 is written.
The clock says 9:14:24
